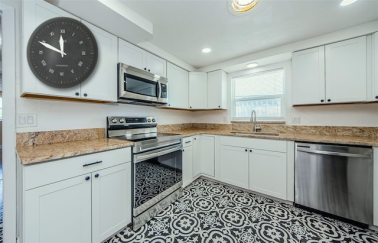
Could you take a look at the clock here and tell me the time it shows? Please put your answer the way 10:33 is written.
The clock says 11:49
